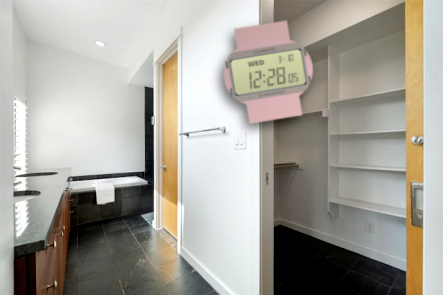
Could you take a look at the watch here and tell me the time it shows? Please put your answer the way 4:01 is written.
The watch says 12:28
